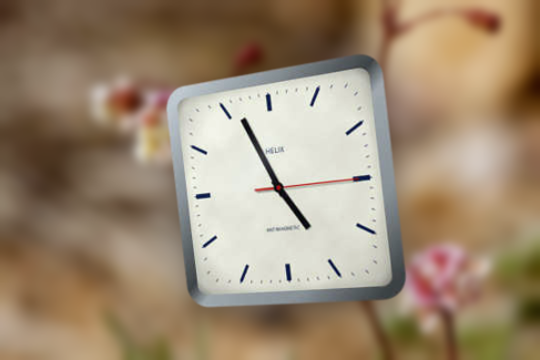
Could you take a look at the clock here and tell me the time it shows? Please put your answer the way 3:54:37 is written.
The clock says 4:56:15
